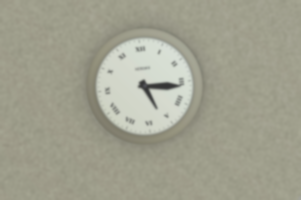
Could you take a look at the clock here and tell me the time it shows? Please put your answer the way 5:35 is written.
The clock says 5:16
